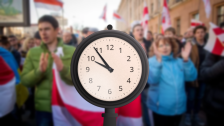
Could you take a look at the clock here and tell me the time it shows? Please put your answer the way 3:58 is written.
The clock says 9:54
